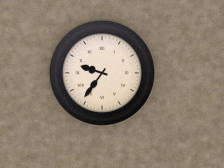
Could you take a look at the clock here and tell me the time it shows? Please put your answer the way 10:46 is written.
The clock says 9:36
